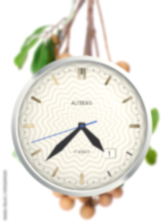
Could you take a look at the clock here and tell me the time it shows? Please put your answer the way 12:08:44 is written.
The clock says 4:37:42
